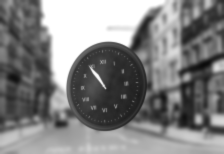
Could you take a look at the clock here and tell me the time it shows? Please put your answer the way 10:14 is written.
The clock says 10:54
